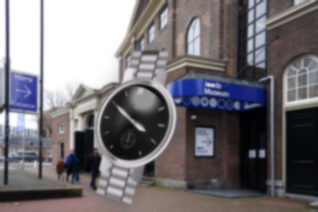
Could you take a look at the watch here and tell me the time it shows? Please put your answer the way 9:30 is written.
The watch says 3:50
